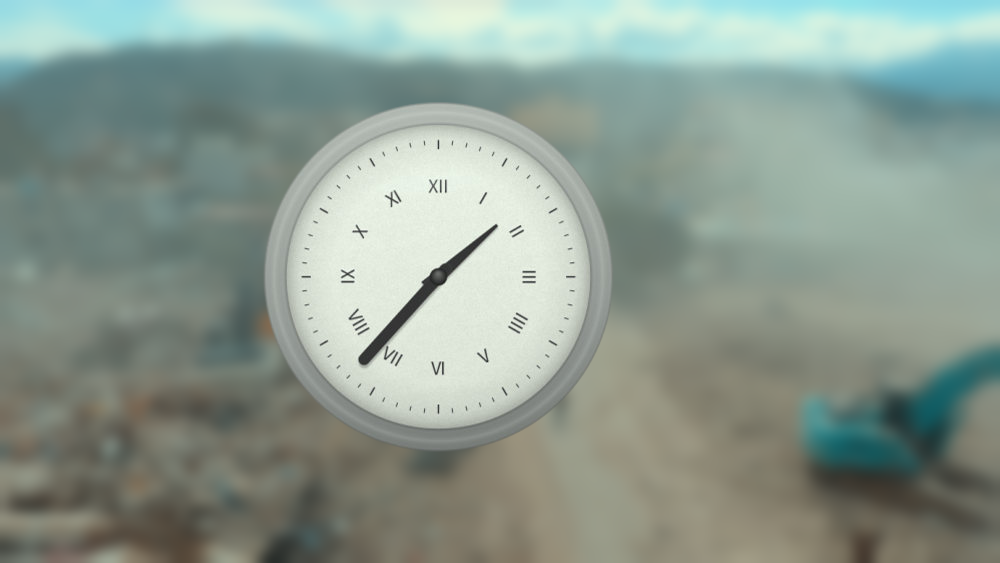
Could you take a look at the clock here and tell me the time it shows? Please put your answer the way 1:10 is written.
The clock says 1:37
